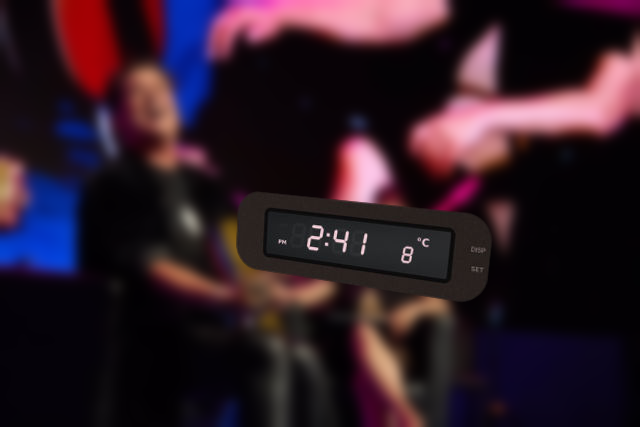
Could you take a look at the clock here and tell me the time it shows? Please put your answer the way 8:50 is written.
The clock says 2:41
